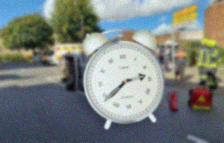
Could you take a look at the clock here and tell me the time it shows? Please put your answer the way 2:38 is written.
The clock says 2:39
